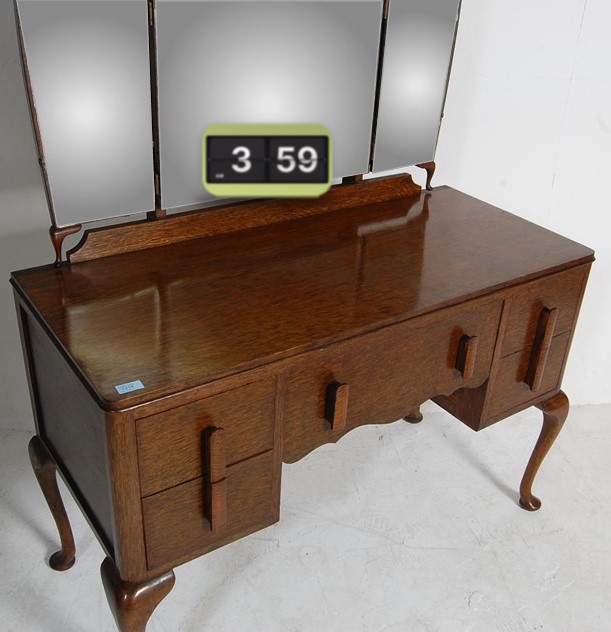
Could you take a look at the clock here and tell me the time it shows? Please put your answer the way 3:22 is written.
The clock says 3:59
